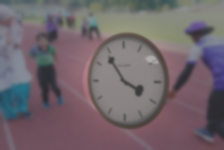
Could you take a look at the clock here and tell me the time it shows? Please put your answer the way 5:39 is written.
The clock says 3:54
